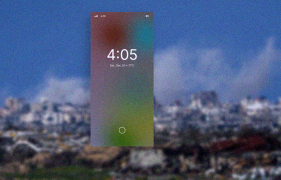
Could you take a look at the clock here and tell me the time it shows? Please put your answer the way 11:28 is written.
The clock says 4:05
